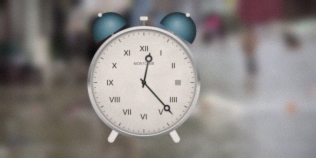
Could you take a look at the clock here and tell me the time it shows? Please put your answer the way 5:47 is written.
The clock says 12:23
